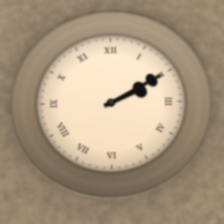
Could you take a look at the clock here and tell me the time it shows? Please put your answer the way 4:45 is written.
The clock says 2:10
